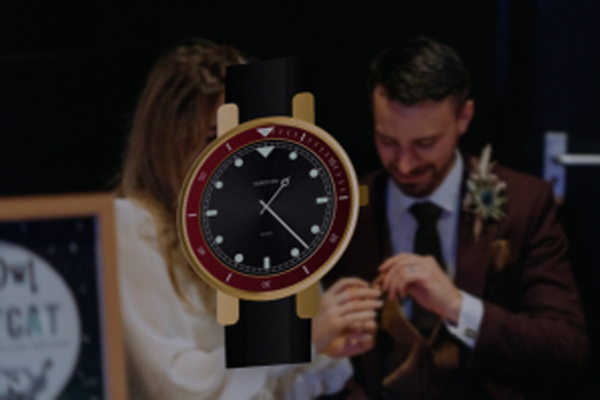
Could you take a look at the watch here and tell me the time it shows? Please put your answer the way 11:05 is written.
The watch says 1:23
